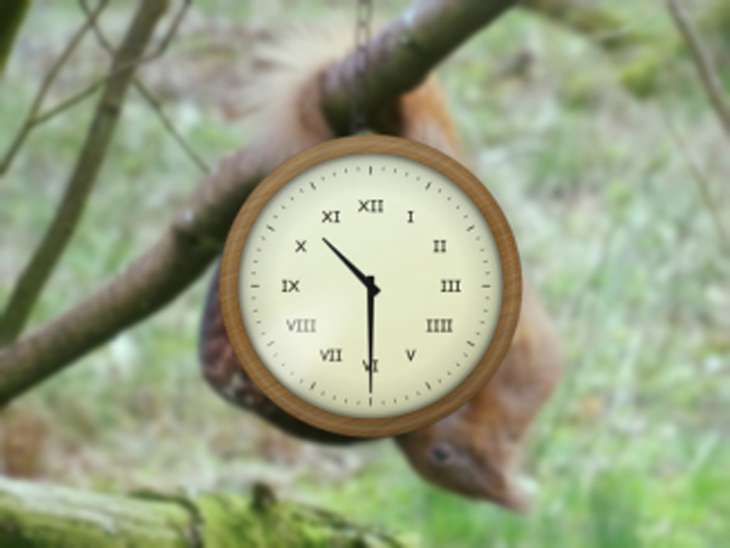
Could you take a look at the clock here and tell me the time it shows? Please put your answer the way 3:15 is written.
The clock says 10:30
